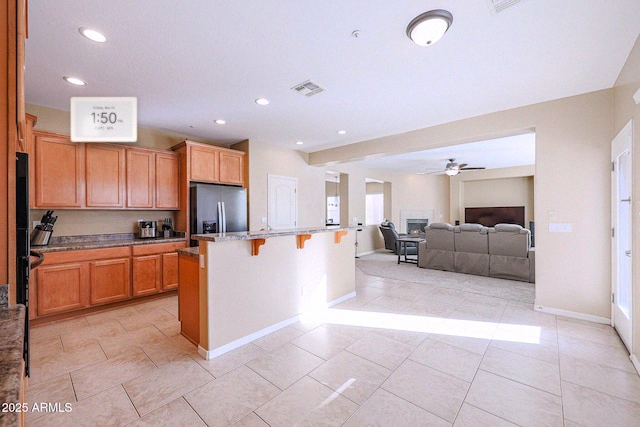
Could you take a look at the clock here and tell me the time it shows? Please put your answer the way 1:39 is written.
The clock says 1:50
